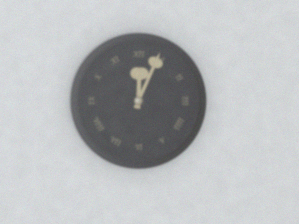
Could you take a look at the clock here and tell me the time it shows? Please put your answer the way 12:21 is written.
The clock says 12:04
